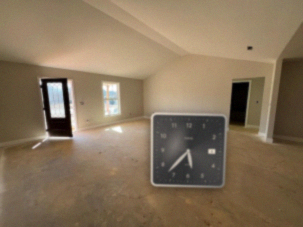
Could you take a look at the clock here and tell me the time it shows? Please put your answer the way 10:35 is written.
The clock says 5:37
